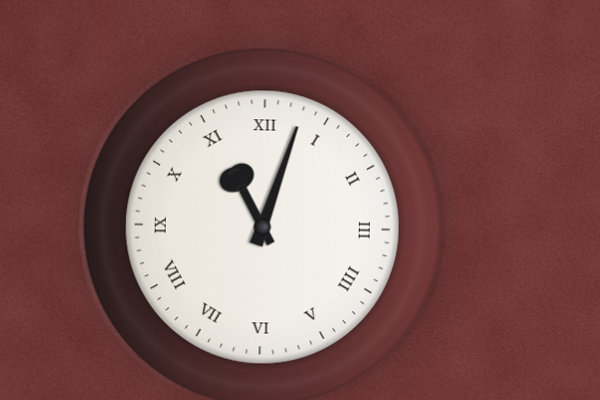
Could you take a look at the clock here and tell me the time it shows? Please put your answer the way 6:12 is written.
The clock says 11:03
